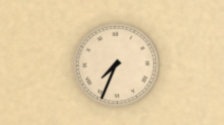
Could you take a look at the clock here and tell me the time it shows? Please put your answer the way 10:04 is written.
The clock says 7:34
